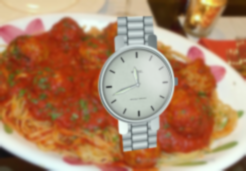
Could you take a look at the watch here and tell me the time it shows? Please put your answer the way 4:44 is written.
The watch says 11:42
